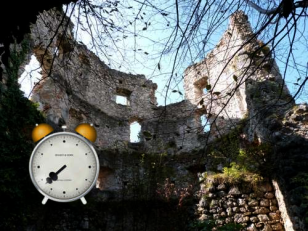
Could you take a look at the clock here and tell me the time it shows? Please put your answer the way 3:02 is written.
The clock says 7:38
